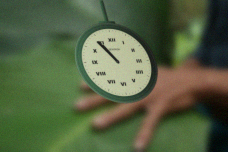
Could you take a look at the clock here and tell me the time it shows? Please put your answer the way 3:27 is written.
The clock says 10:54
